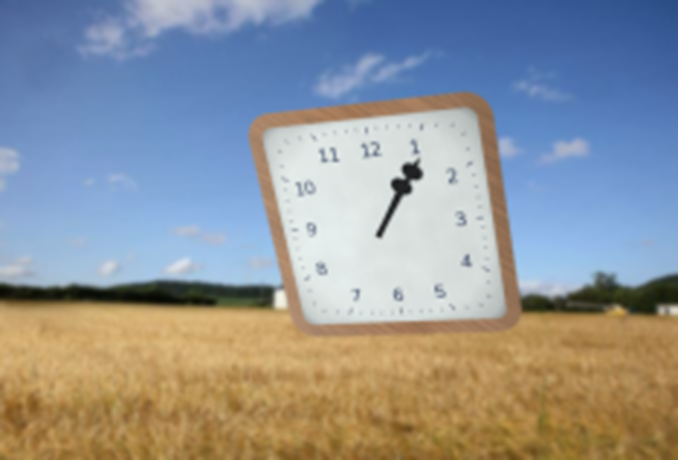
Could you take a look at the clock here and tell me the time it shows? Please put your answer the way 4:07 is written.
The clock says 1:06
